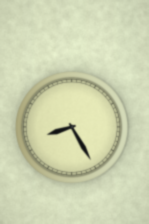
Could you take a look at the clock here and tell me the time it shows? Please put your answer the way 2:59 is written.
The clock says 8:25
